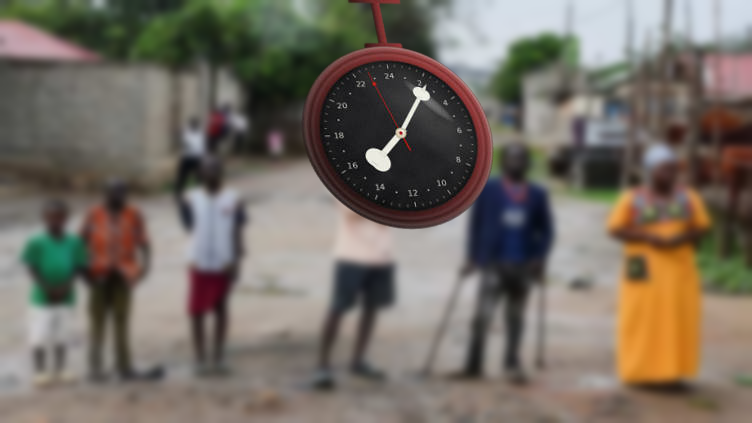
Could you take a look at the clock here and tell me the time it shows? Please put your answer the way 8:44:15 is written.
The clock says 15:05:57
